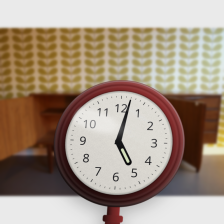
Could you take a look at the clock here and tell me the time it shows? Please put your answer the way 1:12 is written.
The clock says 5:02
